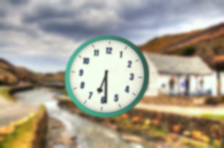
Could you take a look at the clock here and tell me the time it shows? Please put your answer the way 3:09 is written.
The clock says 6:29
